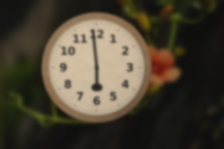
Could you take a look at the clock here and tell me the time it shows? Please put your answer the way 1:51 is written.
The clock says 5:59
